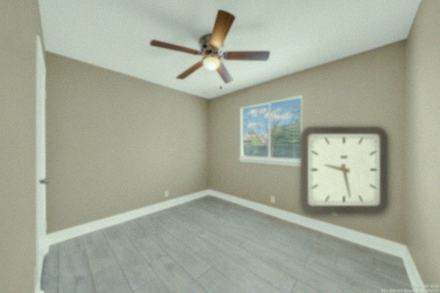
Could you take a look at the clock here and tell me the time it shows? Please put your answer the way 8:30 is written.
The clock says 9:28
